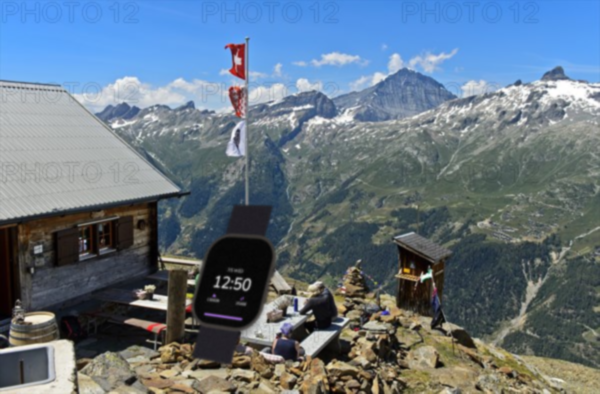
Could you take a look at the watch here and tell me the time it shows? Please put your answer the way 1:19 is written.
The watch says 12:50
